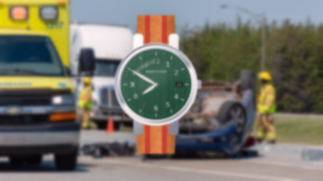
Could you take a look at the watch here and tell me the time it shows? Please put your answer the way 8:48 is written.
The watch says 7:50
